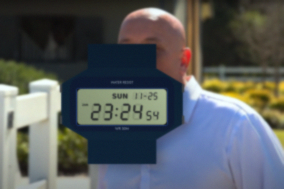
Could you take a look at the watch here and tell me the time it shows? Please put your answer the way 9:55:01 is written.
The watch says 23:24:54
